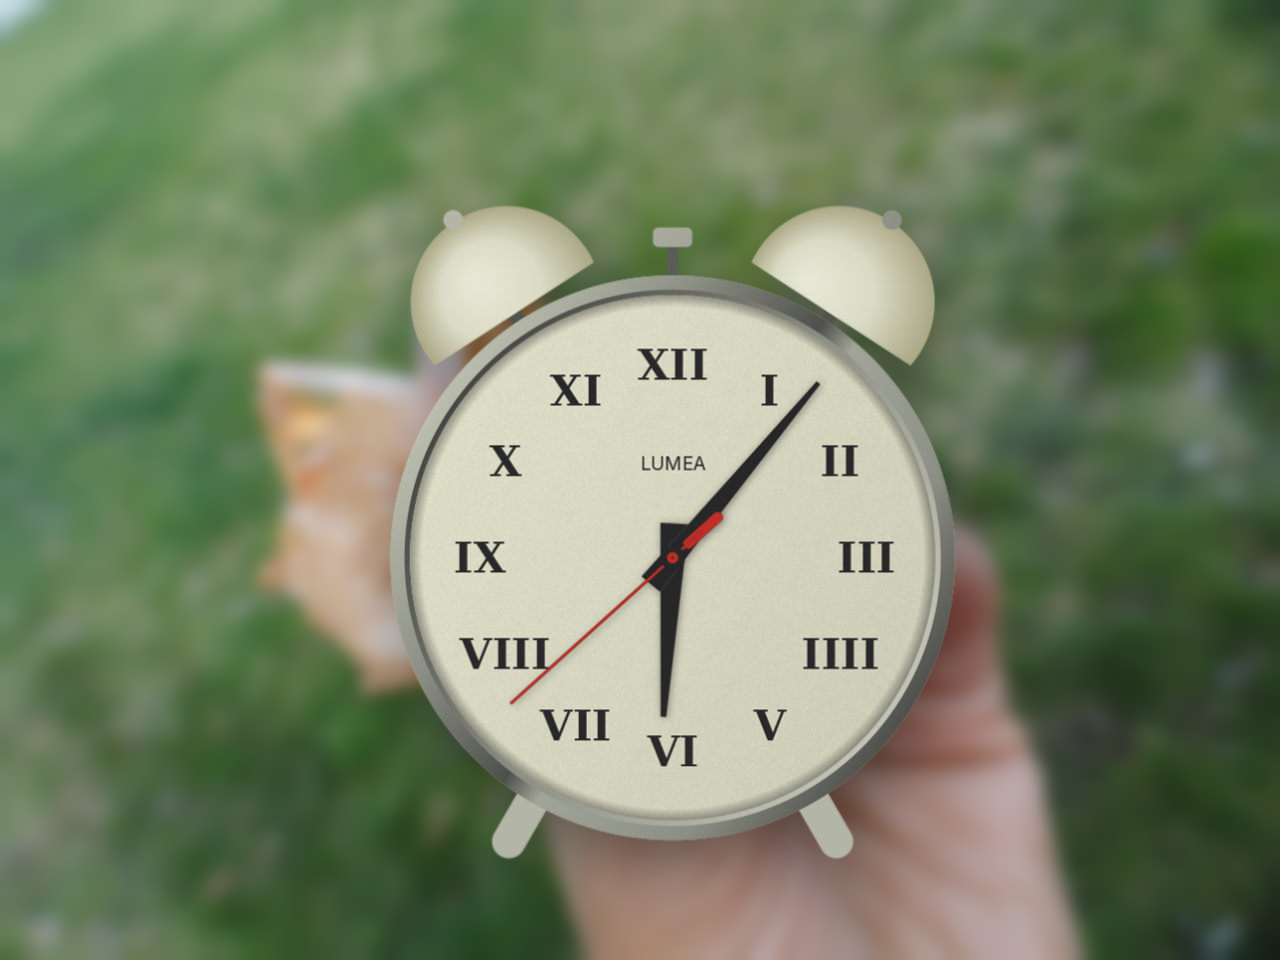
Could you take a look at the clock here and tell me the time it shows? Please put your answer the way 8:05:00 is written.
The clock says 6:06:38
